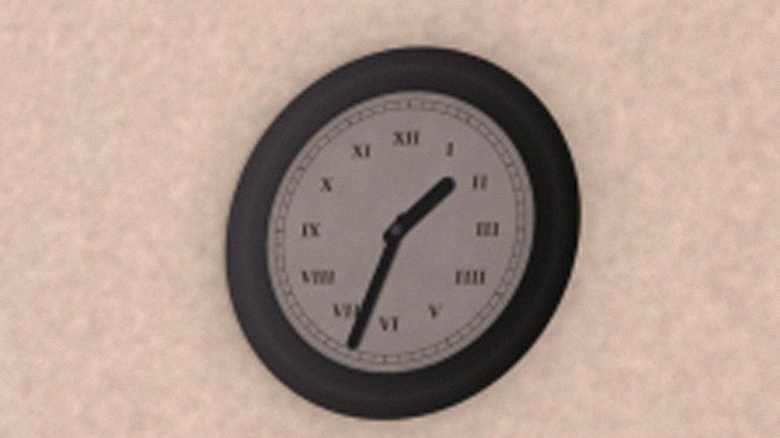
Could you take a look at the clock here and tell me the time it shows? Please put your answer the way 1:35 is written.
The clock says 1:33
